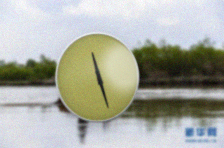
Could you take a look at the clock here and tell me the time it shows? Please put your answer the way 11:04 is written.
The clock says 11:27
